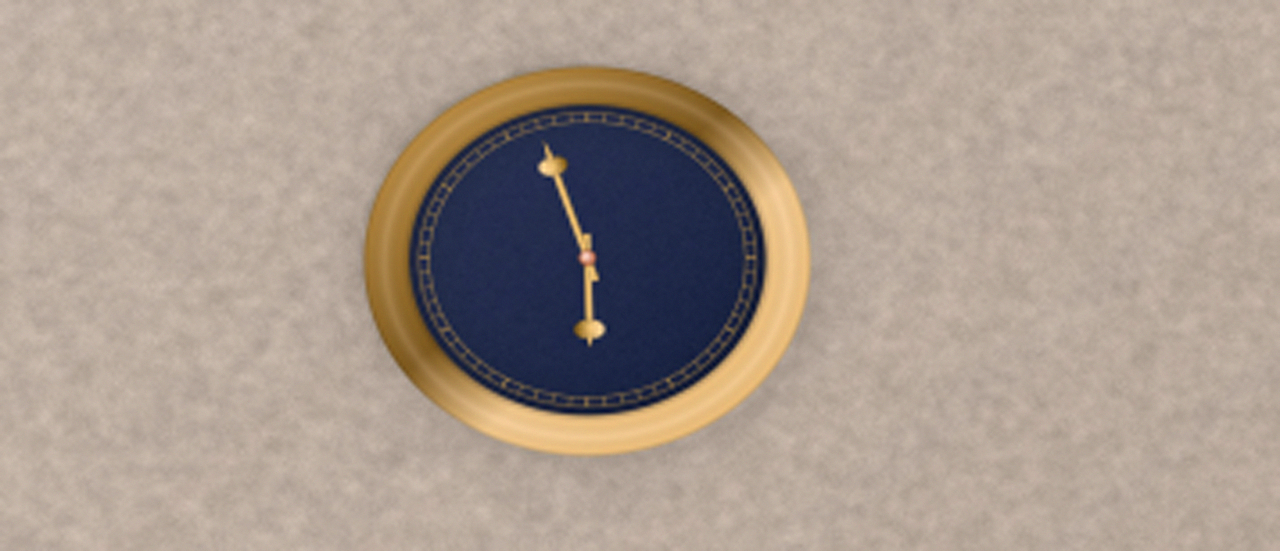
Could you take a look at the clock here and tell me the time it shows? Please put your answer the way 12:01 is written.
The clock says 5:57
